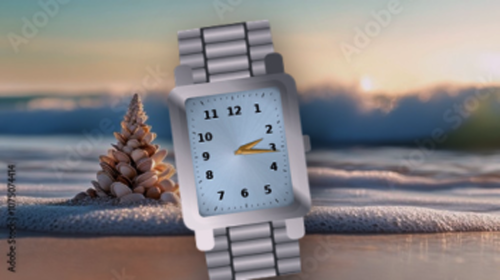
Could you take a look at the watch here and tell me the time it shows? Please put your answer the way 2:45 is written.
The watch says 2:16
